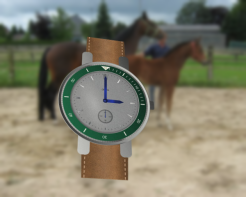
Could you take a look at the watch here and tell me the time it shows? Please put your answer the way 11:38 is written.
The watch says 3:00
